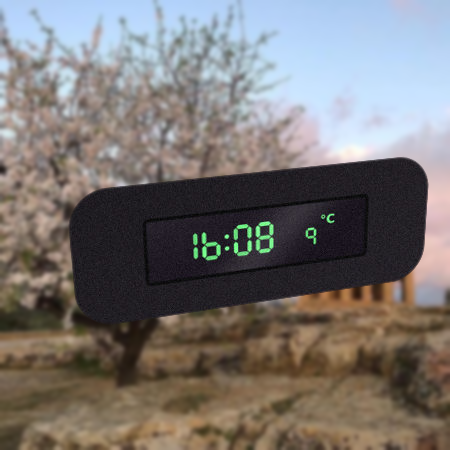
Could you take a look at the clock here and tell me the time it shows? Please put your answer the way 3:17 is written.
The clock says 16:08
